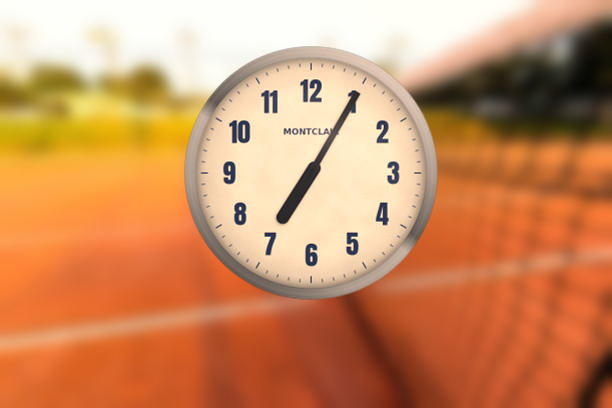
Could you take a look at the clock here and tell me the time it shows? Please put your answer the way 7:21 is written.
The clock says 7:05
